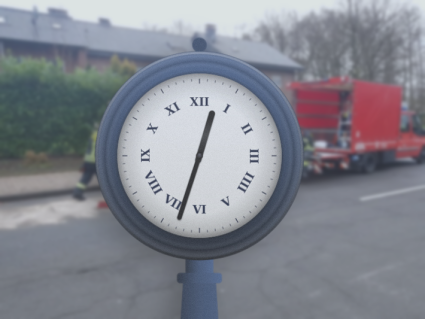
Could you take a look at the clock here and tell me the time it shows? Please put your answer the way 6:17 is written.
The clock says 12:33
